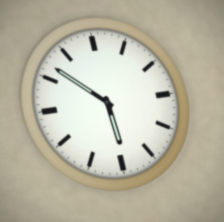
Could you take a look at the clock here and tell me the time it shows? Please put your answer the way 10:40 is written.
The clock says 5:52
